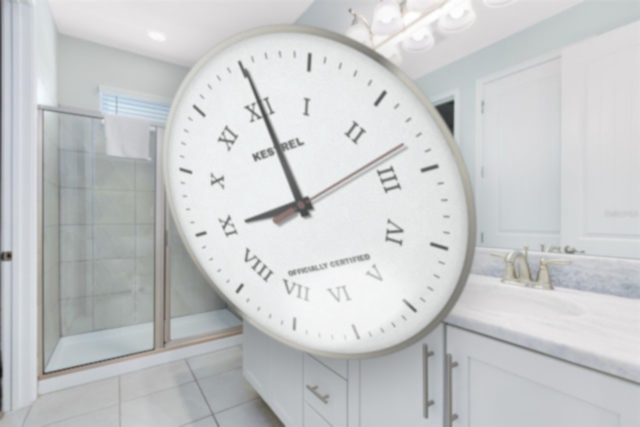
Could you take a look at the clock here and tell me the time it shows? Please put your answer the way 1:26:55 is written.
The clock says 9:00:13
